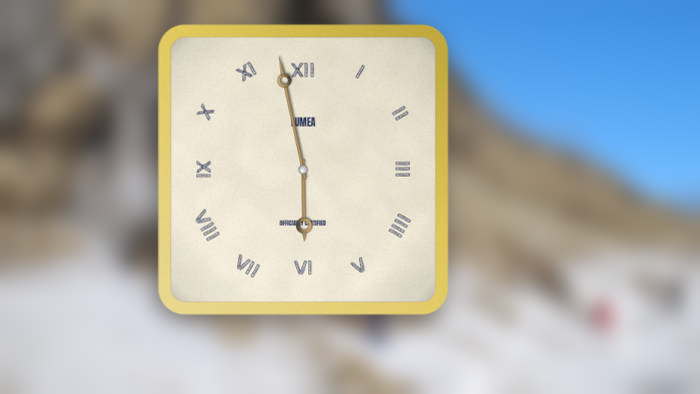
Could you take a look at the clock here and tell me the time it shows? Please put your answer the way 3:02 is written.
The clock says 5:58
